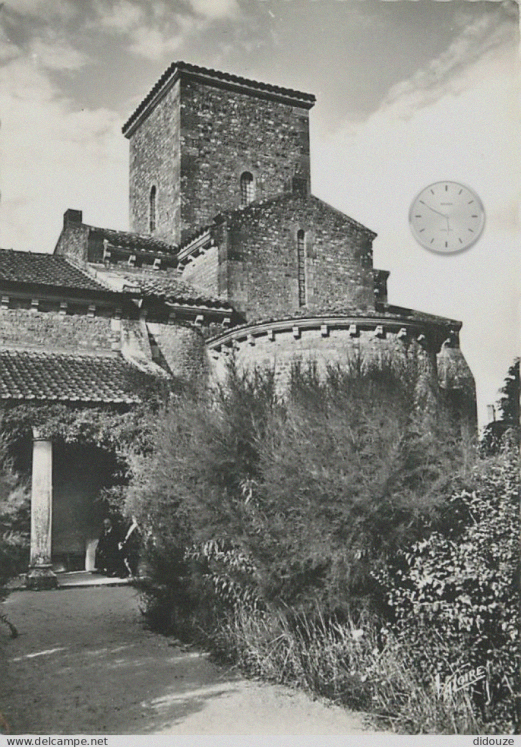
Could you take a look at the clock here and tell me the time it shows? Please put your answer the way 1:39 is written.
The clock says 5:50
